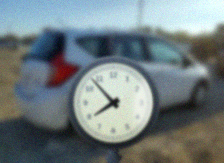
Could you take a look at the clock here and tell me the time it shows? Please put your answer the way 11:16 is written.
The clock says 7:53
